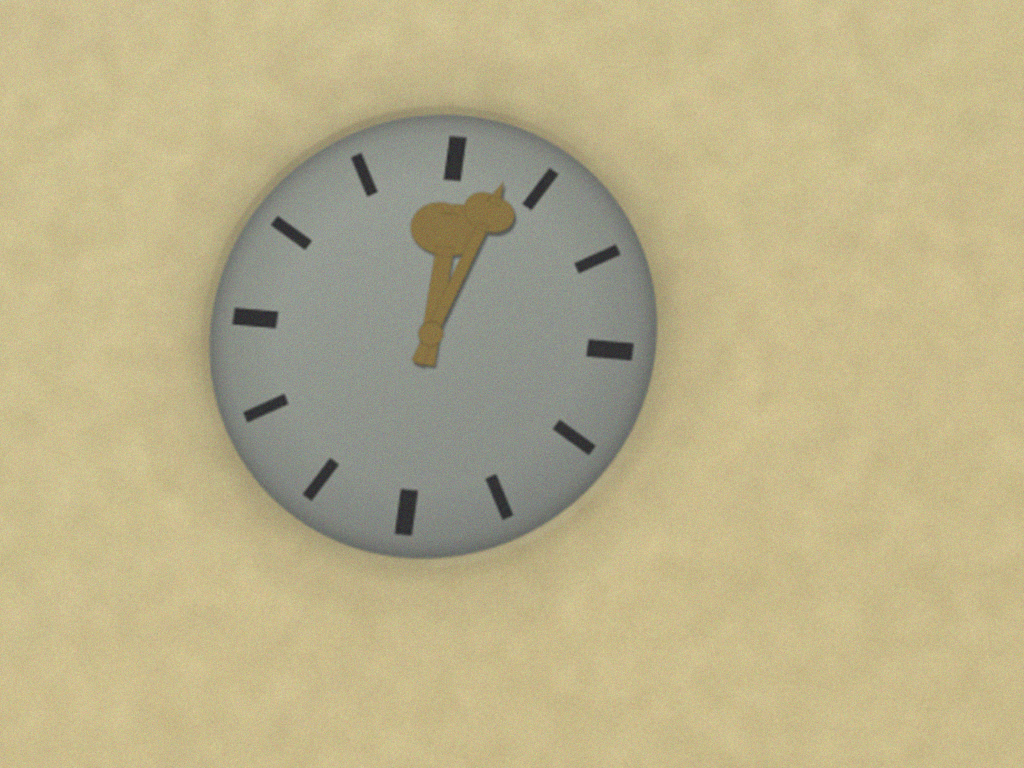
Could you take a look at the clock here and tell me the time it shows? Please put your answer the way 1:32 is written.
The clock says 12:03
